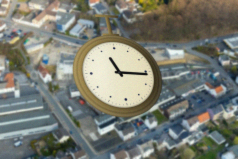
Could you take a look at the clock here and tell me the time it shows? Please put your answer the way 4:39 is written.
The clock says 11:16
